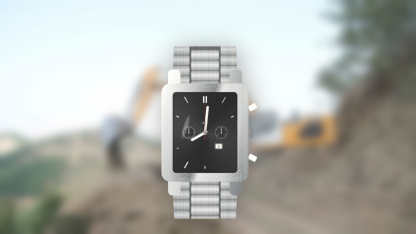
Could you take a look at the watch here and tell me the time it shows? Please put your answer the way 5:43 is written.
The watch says 8:01
